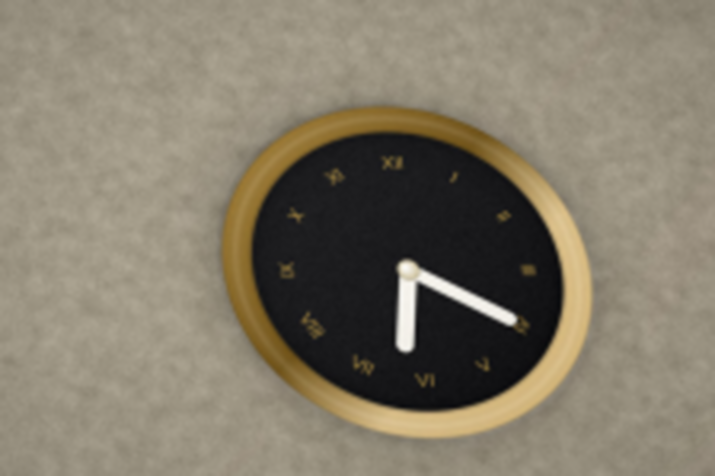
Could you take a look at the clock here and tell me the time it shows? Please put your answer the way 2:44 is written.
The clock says 6:20
